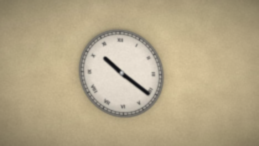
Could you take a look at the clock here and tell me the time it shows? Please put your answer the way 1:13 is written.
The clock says 10:21
